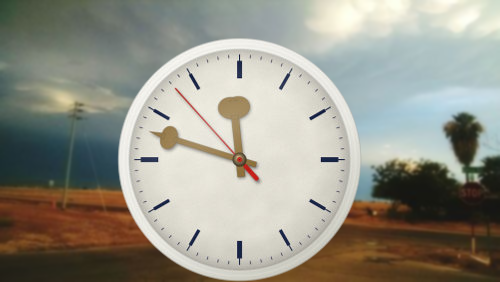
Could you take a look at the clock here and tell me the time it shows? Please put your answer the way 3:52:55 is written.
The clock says 11:47:53
